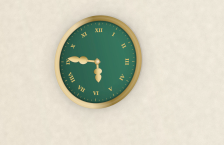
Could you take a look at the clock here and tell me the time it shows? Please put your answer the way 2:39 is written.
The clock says 5:46
